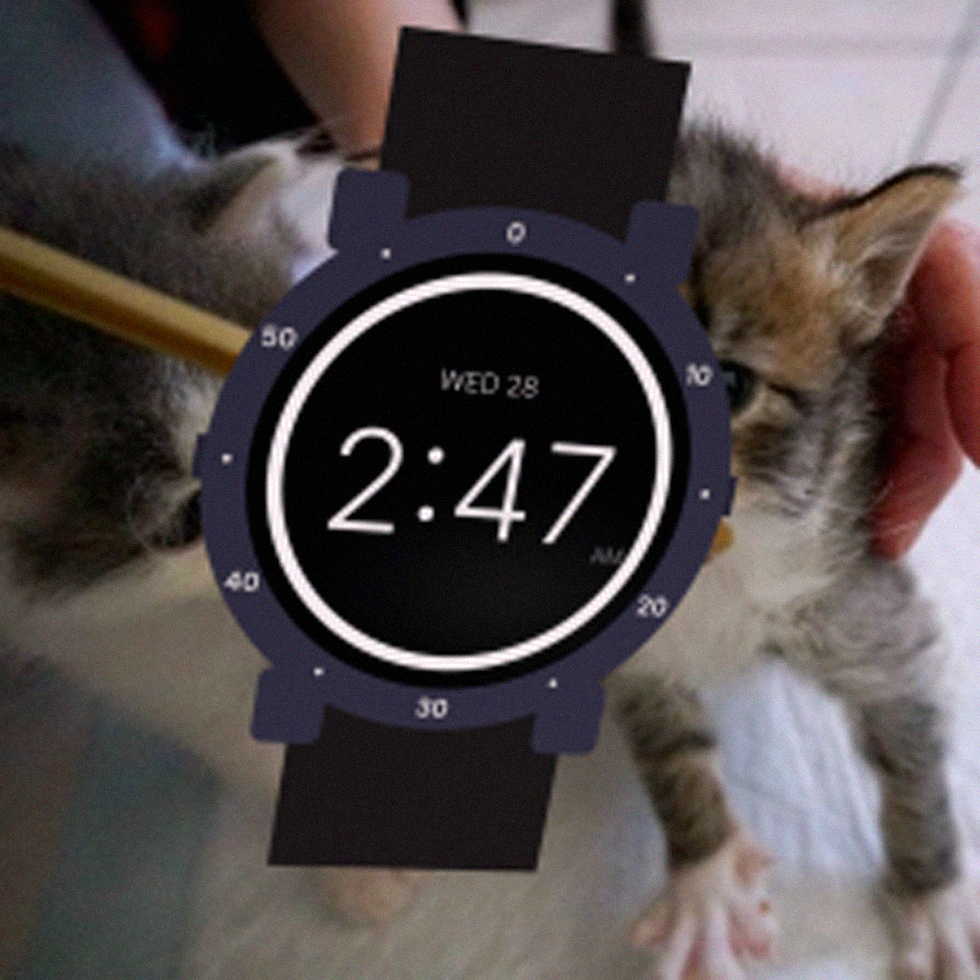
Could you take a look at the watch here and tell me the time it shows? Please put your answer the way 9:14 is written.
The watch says 2:47
